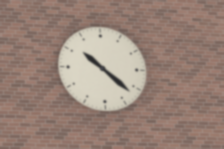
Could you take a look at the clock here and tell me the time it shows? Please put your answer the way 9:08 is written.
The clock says 10:22
